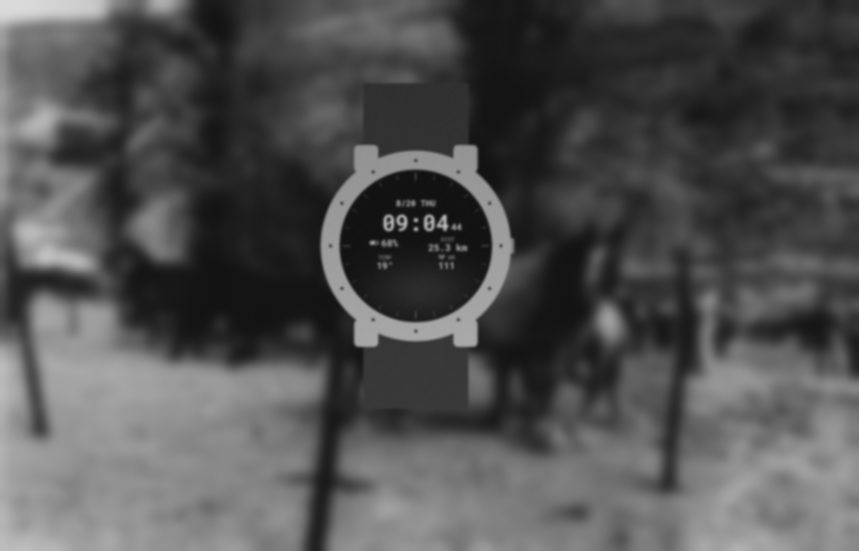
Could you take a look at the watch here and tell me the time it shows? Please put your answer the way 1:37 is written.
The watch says 9:04
